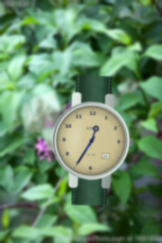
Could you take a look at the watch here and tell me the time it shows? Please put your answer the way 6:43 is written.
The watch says 12:35
